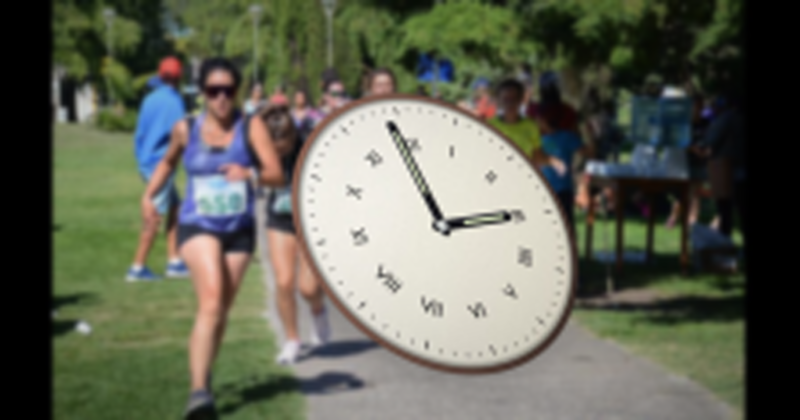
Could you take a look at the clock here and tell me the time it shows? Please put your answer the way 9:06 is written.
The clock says 2:59
